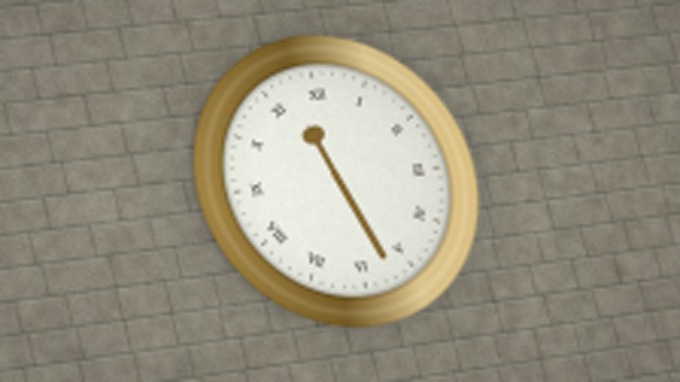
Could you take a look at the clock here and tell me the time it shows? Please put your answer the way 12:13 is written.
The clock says 11:27
